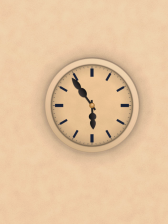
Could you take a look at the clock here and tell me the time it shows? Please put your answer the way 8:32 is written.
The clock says 5:54
